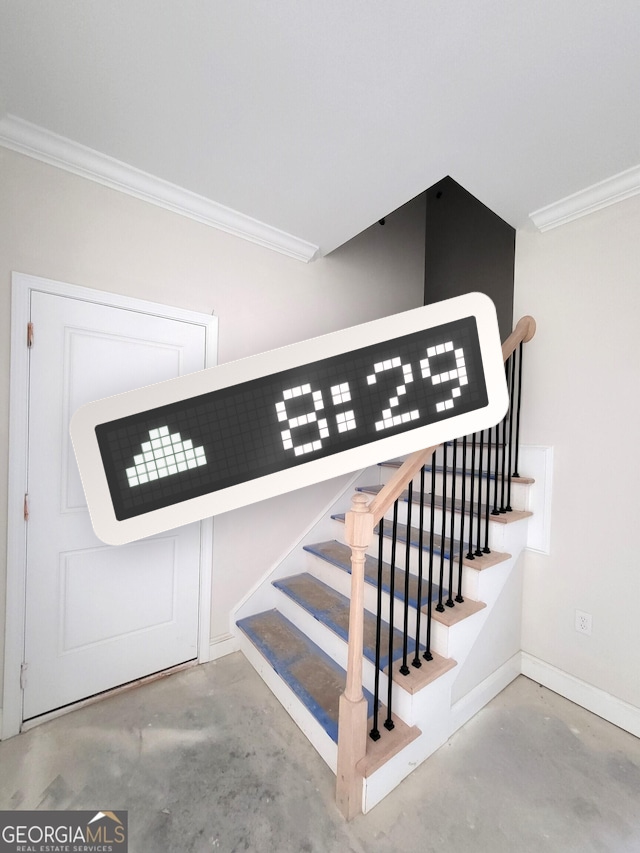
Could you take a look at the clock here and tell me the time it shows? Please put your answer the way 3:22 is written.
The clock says 8:29
